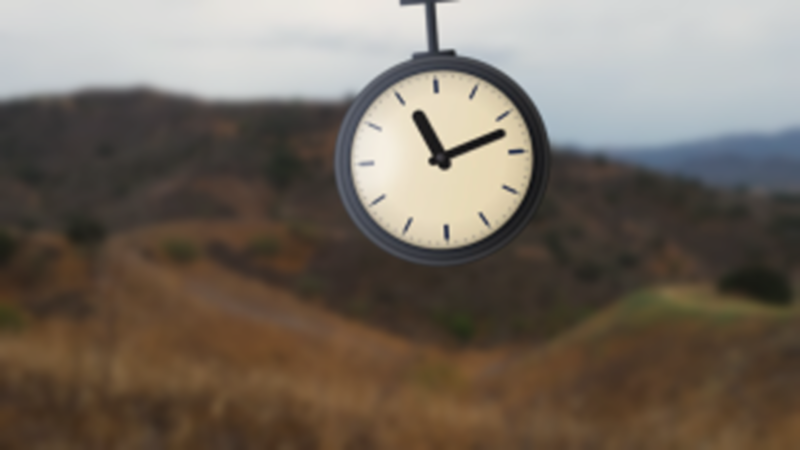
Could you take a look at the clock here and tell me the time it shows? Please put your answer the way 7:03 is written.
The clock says 11:12
